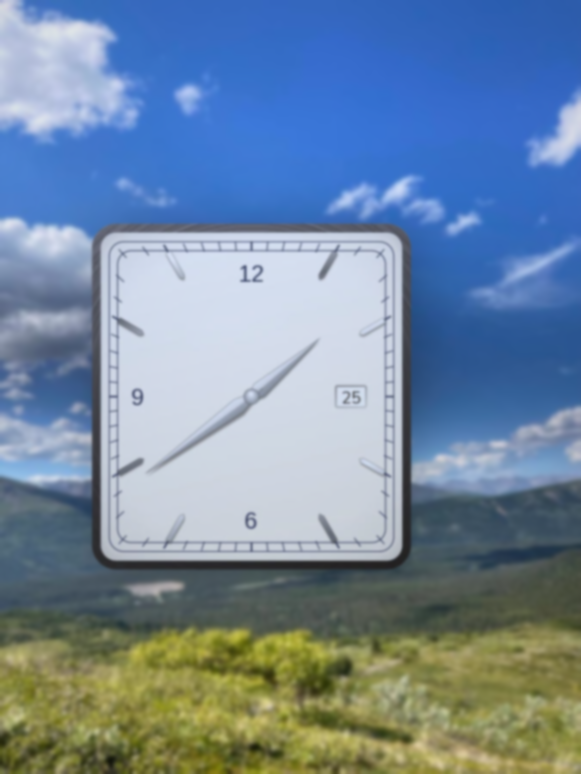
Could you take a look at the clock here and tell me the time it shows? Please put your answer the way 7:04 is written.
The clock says 1:39
